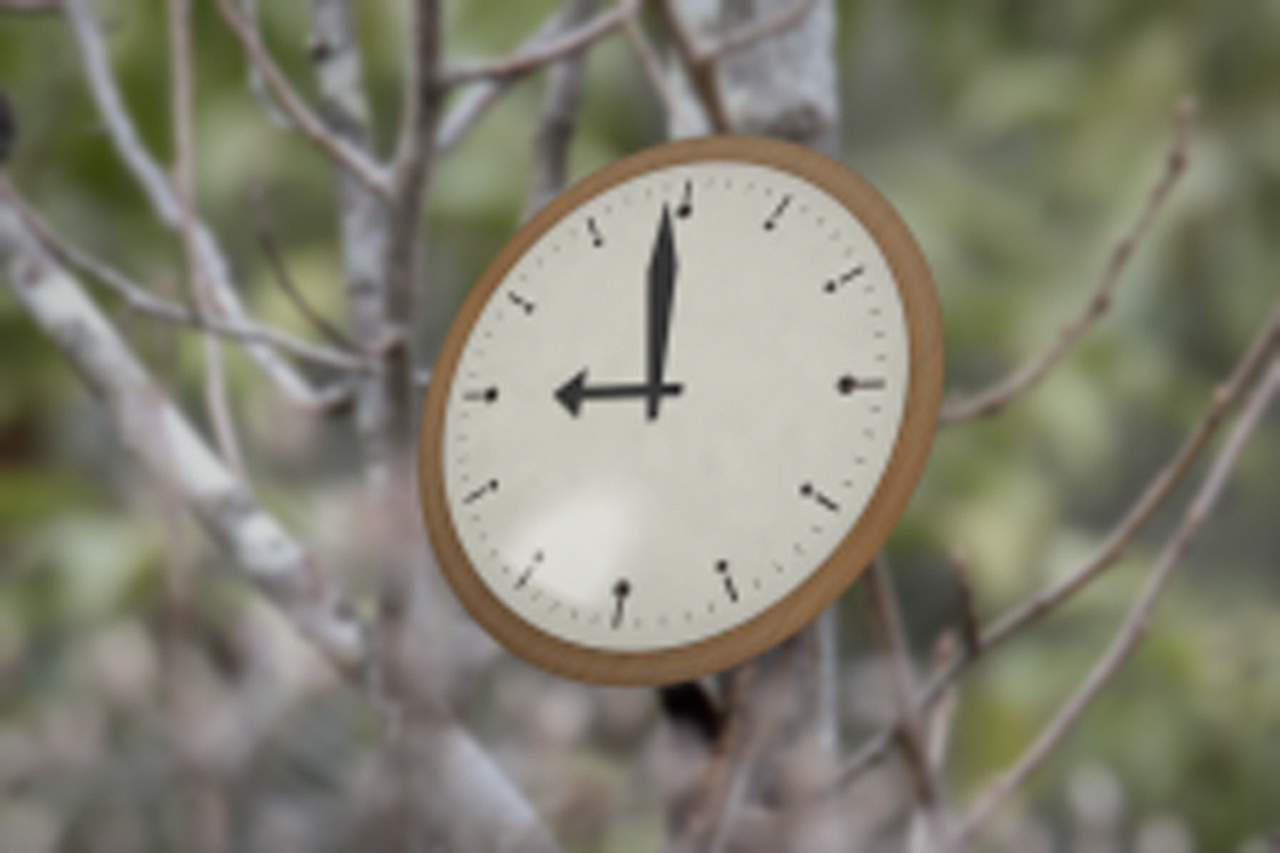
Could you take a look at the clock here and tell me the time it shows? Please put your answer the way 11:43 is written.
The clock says 8:59
